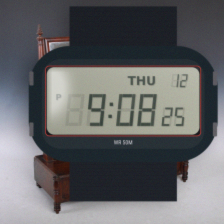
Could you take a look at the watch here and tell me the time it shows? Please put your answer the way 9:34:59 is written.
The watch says 9:08:25
